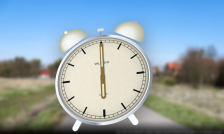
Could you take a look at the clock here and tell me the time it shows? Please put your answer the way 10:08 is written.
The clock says 6:00
